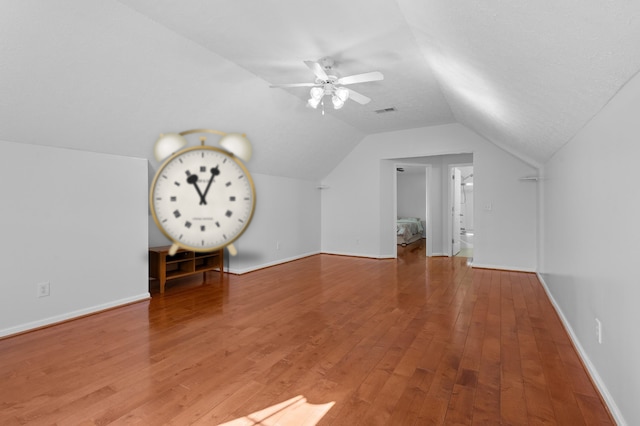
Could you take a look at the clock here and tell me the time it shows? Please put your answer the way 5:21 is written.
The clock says 11:04
